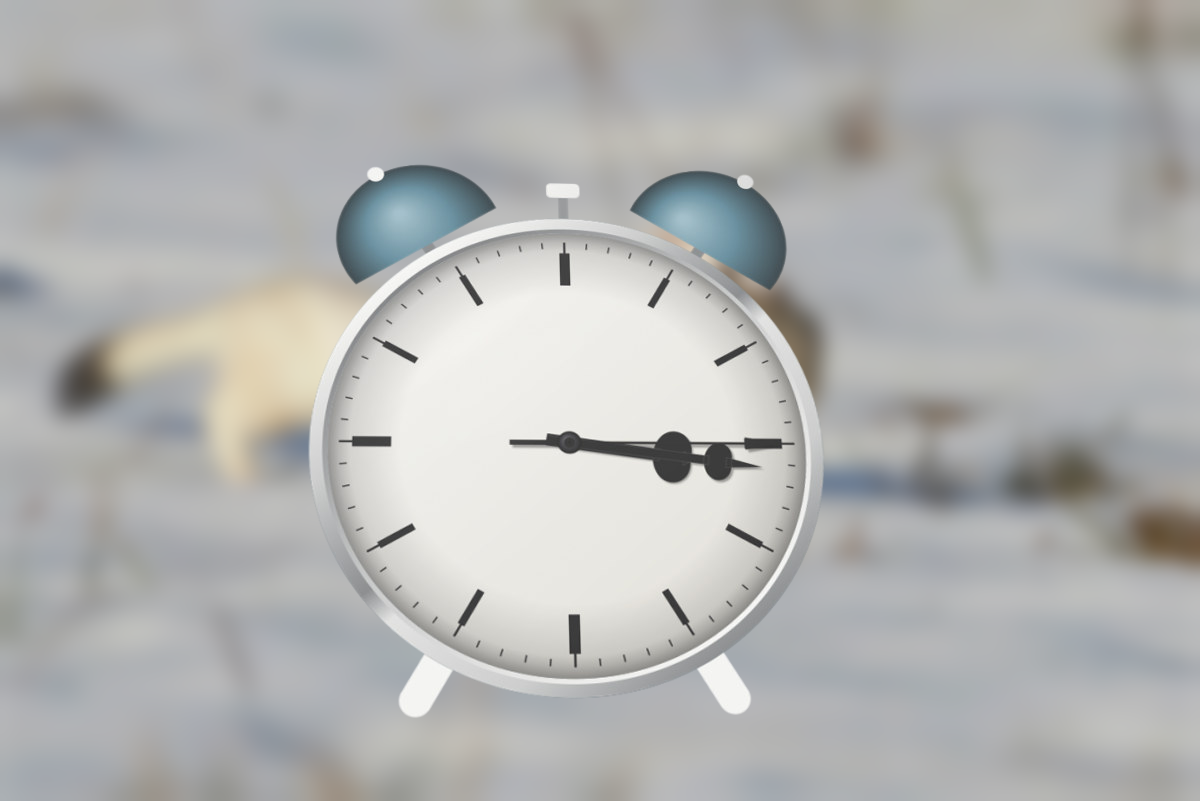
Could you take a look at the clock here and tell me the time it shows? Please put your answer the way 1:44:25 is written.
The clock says 3:16:15
